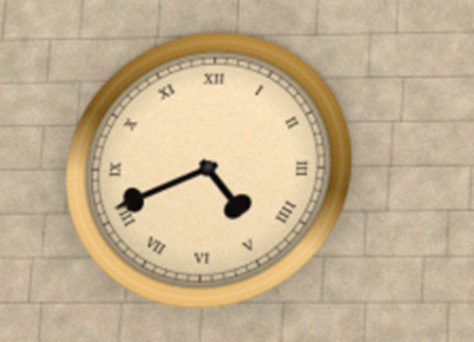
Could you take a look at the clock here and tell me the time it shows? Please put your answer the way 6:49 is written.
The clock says 4:41
